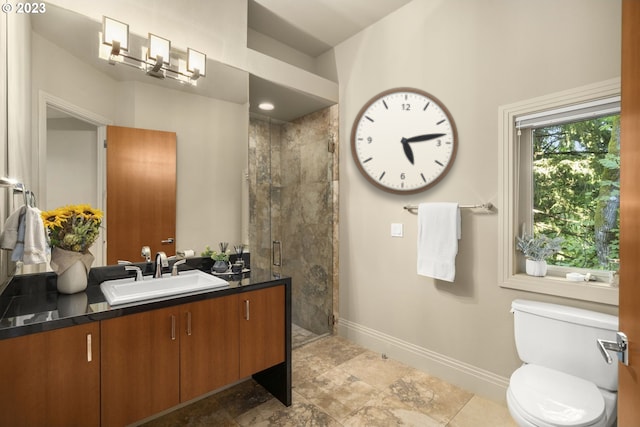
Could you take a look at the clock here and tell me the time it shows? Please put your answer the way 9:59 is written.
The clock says 5:13
